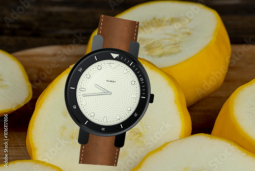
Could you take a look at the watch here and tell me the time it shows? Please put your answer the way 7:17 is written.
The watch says 9:43
